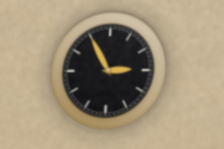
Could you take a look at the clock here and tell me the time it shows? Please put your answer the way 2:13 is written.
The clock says 2:55
